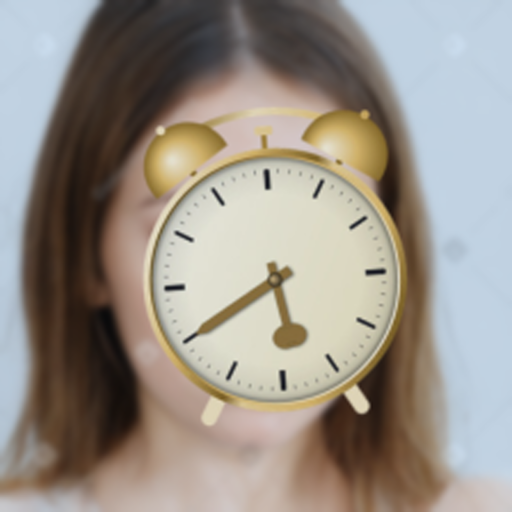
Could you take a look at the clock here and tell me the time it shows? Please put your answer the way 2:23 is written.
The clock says 5:40
